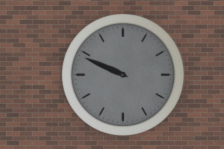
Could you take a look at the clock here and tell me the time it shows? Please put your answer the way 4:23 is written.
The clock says 9:49
